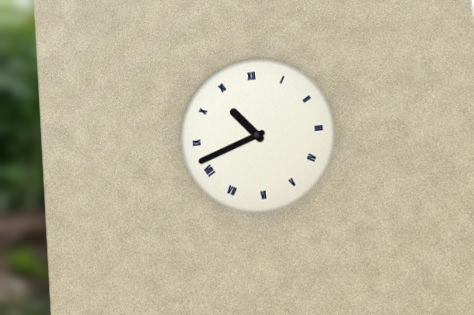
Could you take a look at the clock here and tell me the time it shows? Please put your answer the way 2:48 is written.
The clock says 10:42
